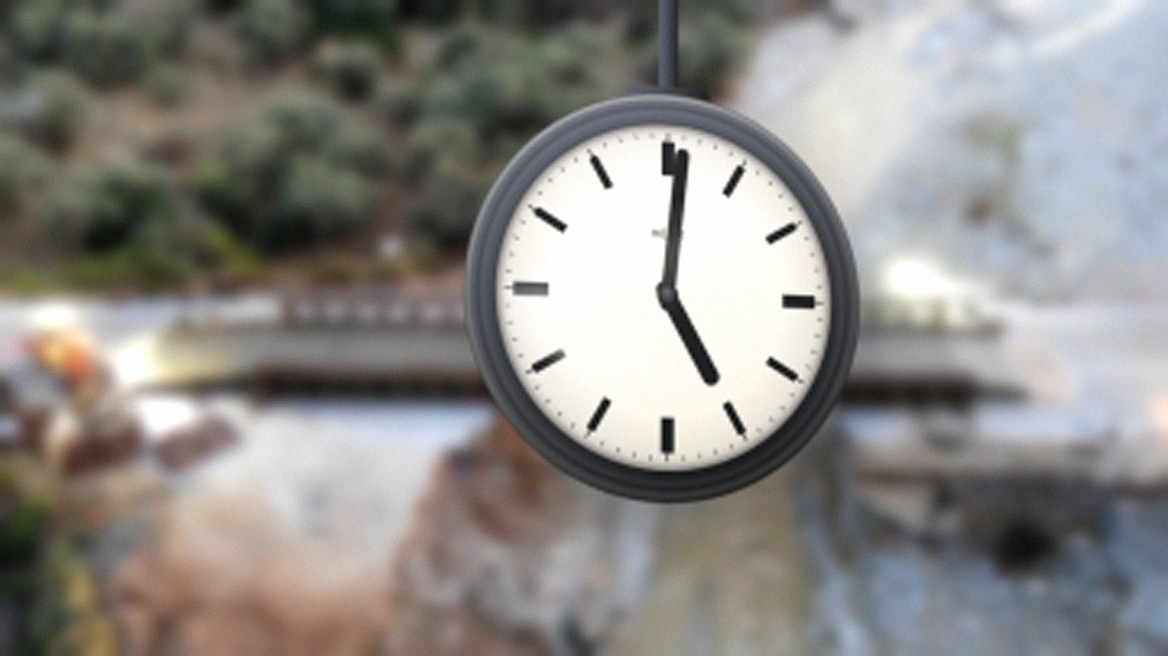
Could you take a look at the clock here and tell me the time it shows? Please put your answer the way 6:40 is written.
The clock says 5:01
